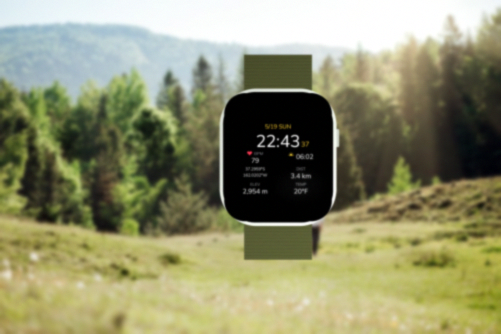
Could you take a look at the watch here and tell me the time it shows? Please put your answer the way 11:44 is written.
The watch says 22:43
